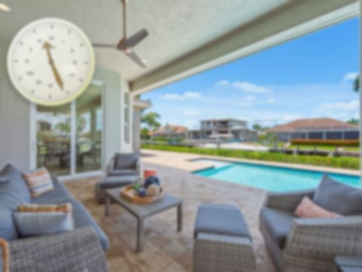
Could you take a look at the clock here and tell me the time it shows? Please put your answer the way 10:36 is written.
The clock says 11:26
